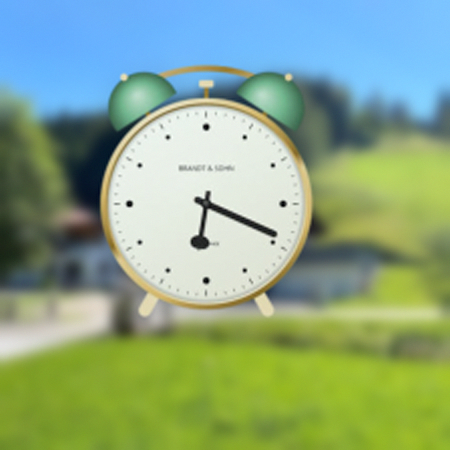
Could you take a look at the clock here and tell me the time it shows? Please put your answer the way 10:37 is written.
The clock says 6:19
